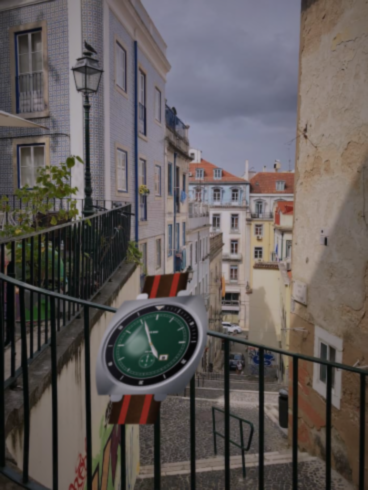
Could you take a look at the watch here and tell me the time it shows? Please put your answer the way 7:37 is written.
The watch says 4:56
